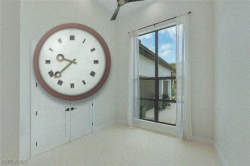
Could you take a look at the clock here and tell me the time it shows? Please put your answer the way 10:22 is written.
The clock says 9:38
